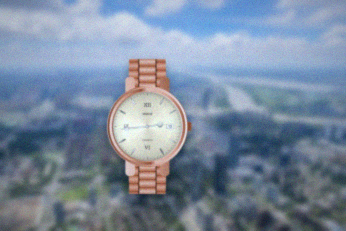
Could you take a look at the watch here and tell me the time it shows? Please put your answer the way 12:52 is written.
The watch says 2:44
